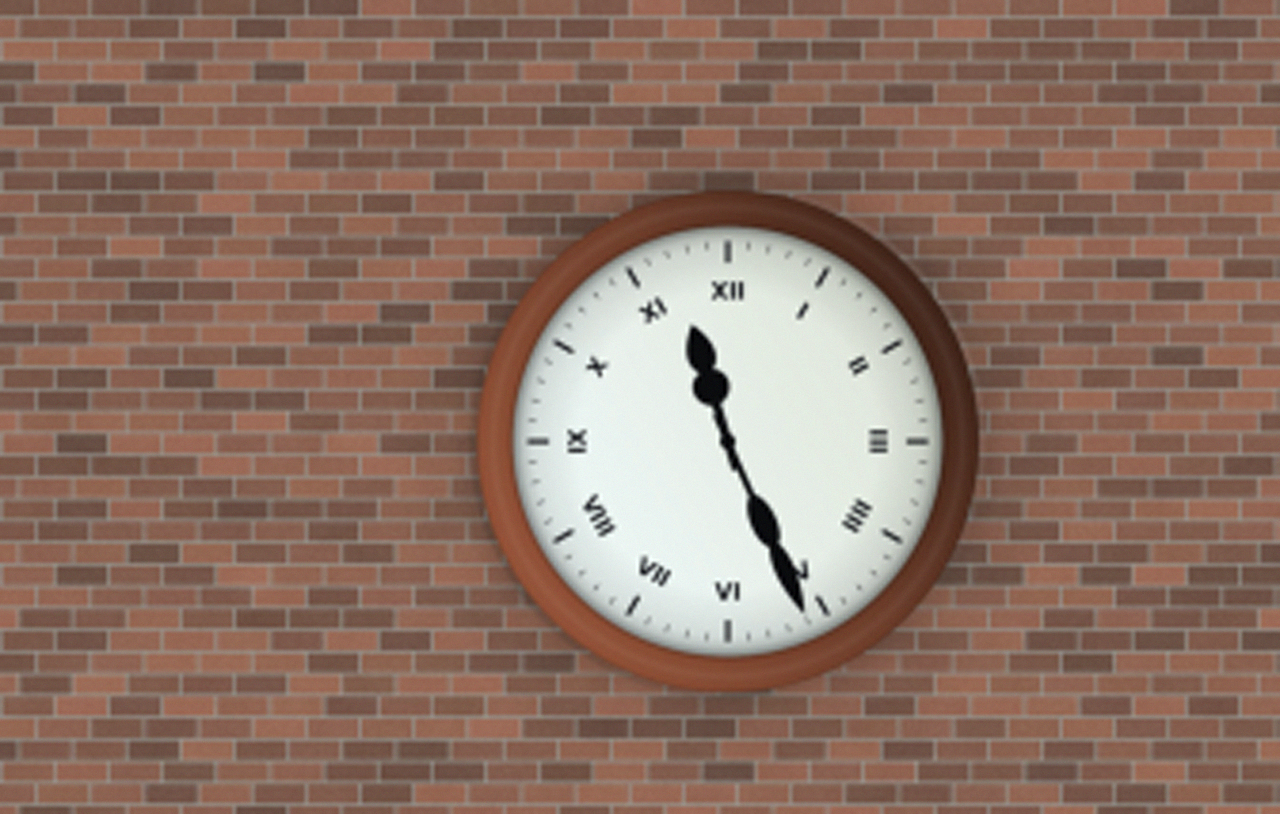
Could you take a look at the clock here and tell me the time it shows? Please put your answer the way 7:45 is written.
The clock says 11:26
